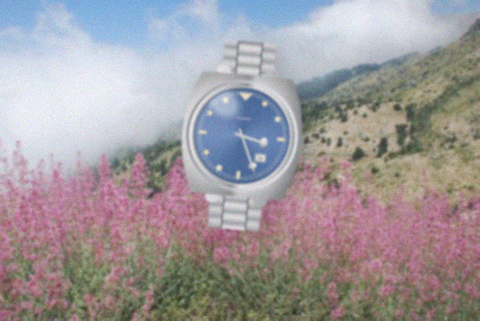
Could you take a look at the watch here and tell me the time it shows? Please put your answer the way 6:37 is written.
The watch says 3:26
